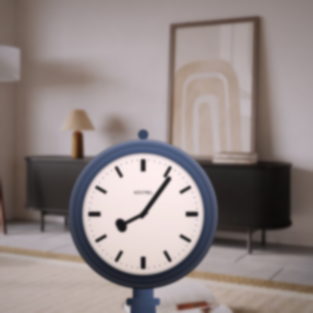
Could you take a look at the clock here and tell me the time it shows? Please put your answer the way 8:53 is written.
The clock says 8:06
